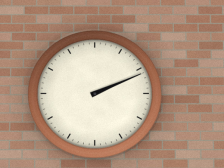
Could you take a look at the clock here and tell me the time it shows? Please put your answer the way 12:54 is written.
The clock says 2:11
